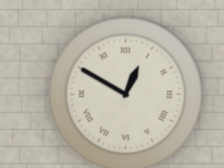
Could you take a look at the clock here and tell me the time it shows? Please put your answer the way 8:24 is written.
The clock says 12:50
